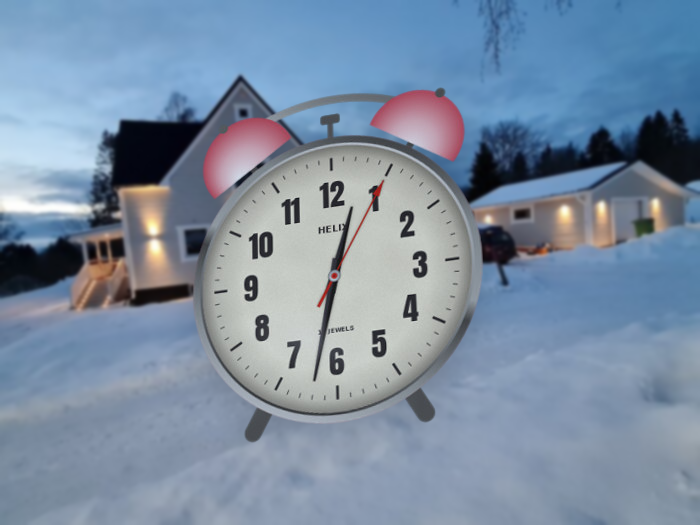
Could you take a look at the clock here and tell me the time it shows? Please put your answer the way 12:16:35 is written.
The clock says 12:32:05
